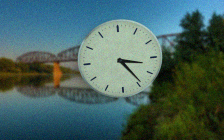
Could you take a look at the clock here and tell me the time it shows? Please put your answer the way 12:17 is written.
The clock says 3:24
